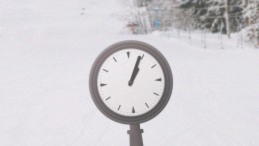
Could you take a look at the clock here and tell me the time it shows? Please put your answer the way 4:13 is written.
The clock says 1:04
